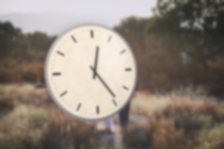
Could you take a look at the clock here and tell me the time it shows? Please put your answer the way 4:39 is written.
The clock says 12:24
